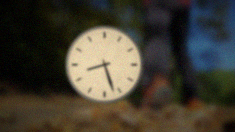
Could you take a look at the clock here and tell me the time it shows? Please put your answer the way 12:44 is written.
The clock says 8:27
